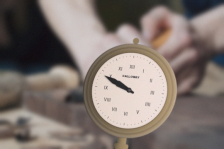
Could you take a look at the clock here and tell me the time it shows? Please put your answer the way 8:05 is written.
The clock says 9:49
